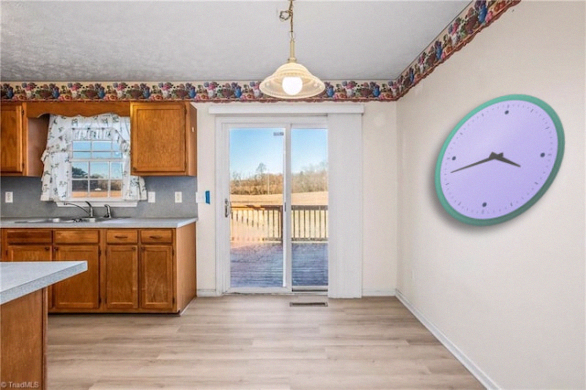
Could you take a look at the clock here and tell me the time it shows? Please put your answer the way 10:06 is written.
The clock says 3:42
